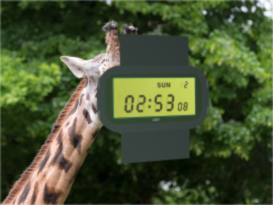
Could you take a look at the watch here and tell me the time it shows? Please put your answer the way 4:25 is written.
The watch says 2:53
